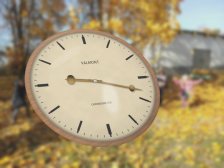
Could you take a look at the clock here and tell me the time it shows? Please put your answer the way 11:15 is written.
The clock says 9:18
